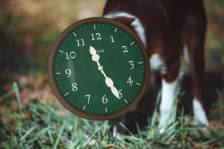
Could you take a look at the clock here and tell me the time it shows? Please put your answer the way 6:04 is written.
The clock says 11:26
